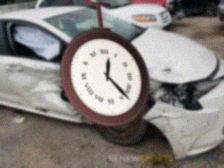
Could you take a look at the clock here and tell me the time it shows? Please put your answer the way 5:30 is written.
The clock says 12:23
